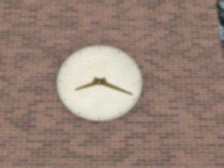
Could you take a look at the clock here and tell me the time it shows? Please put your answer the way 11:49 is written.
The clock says 8:19
